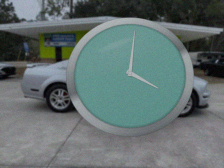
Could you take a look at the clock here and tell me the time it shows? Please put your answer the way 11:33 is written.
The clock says 4:01
